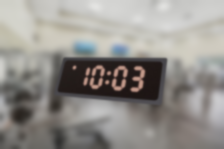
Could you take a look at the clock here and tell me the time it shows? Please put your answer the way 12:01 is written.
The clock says 10:03
